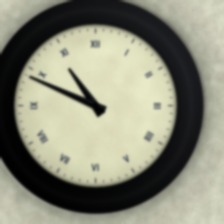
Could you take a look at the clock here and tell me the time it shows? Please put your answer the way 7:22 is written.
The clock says 10:49
